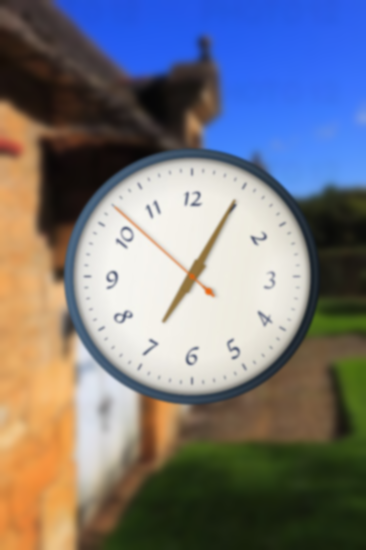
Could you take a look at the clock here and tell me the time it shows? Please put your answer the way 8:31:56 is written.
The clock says 7:04:52
